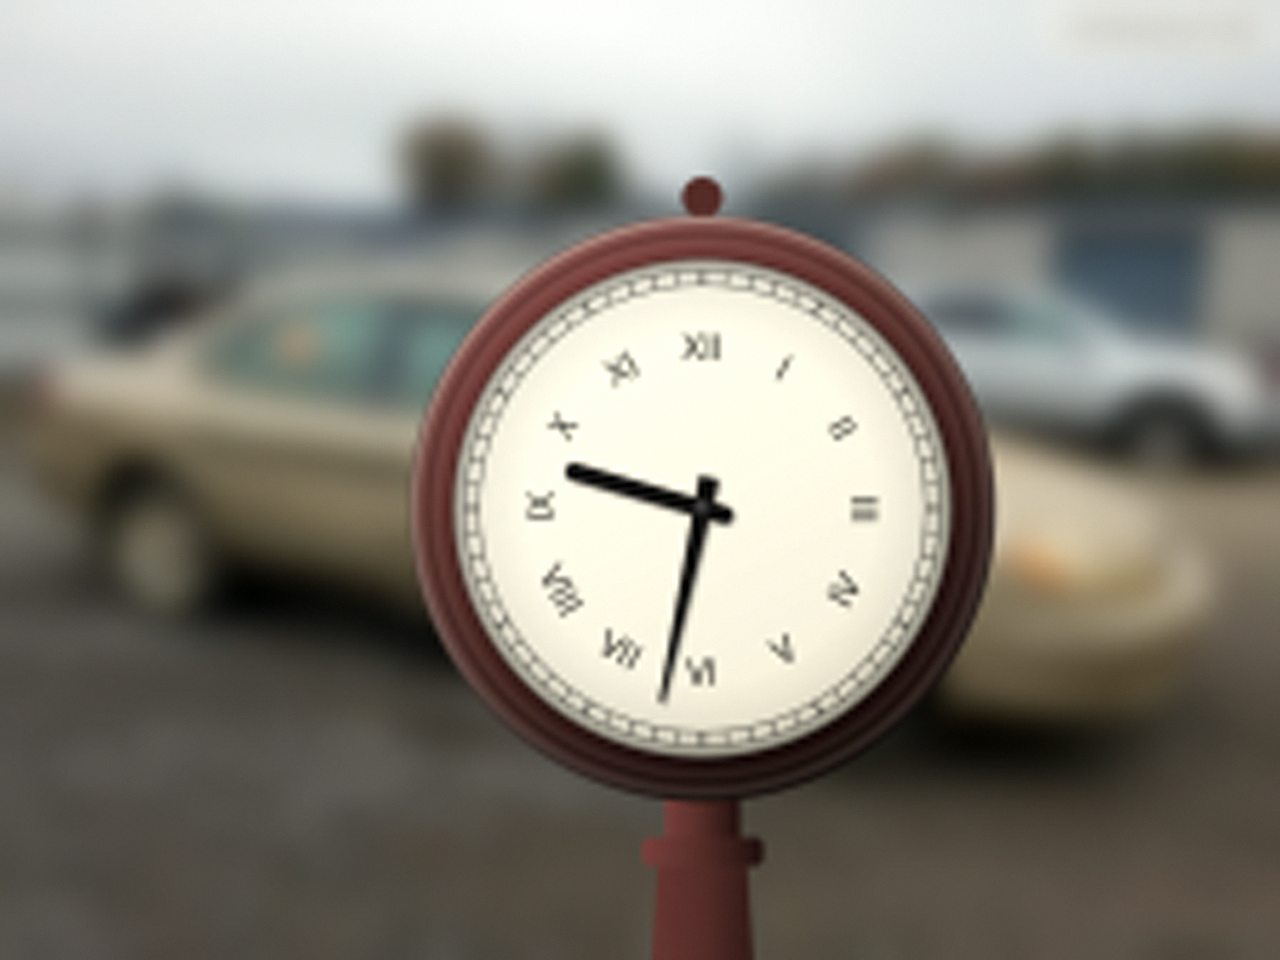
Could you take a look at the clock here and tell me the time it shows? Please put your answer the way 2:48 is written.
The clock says 9:32
